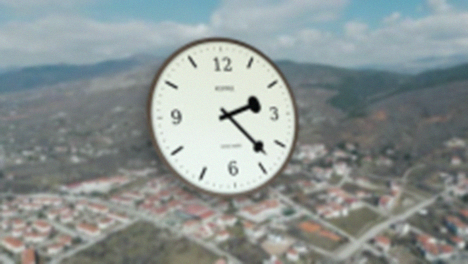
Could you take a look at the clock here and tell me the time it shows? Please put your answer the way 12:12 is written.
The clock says 2:23
